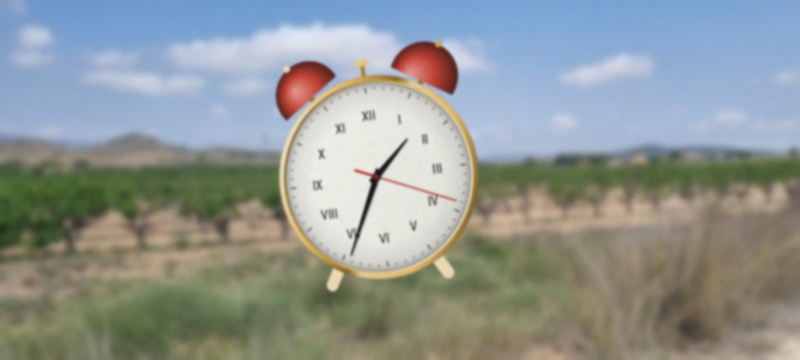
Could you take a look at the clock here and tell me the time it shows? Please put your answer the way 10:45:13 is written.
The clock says 1:34:19
